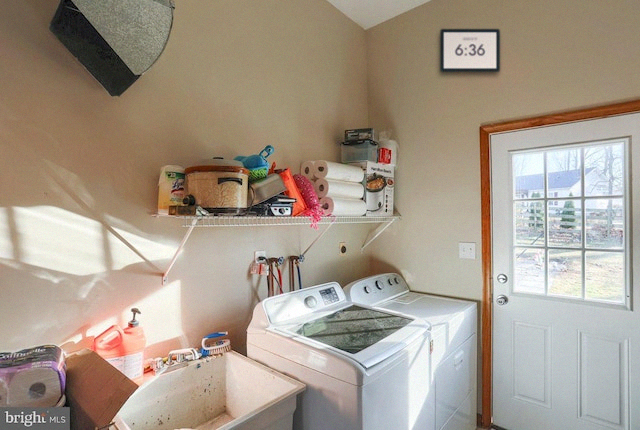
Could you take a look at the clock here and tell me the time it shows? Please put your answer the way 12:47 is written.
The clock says 6:36
